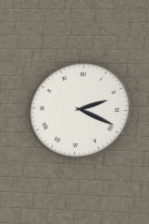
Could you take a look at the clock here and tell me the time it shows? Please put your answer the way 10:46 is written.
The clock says 2:19
